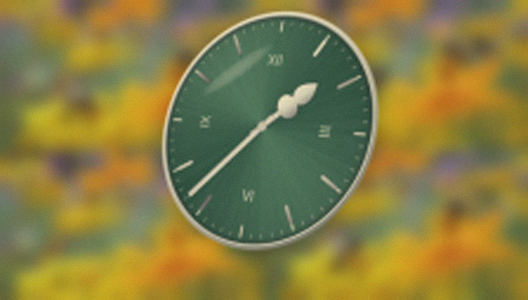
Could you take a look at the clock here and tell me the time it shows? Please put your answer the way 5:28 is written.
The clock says 1:37
